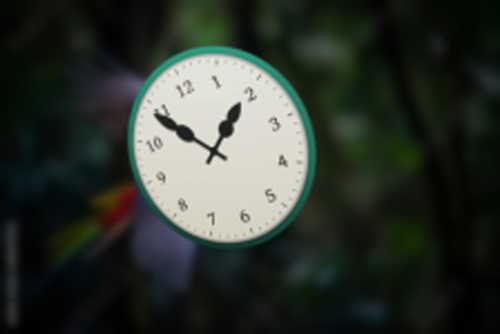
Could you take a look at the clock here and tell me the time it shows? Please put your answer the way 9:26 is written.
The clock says 1:54
